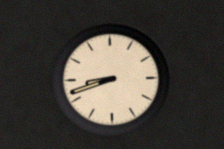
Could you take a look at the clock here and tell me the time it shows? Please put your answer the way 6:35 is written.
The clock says 8:42
